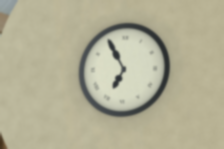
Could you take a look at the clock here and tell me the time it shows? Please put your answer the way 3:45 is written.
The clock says 6:55
